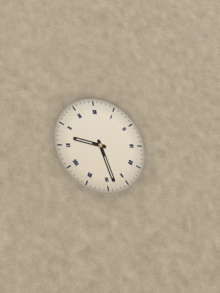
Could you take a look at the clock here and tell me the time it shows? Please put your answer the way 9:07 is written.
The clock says 9:28
